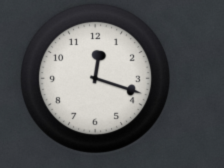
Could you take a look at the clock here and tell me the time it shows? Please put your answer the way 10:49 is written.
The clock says 12:18
